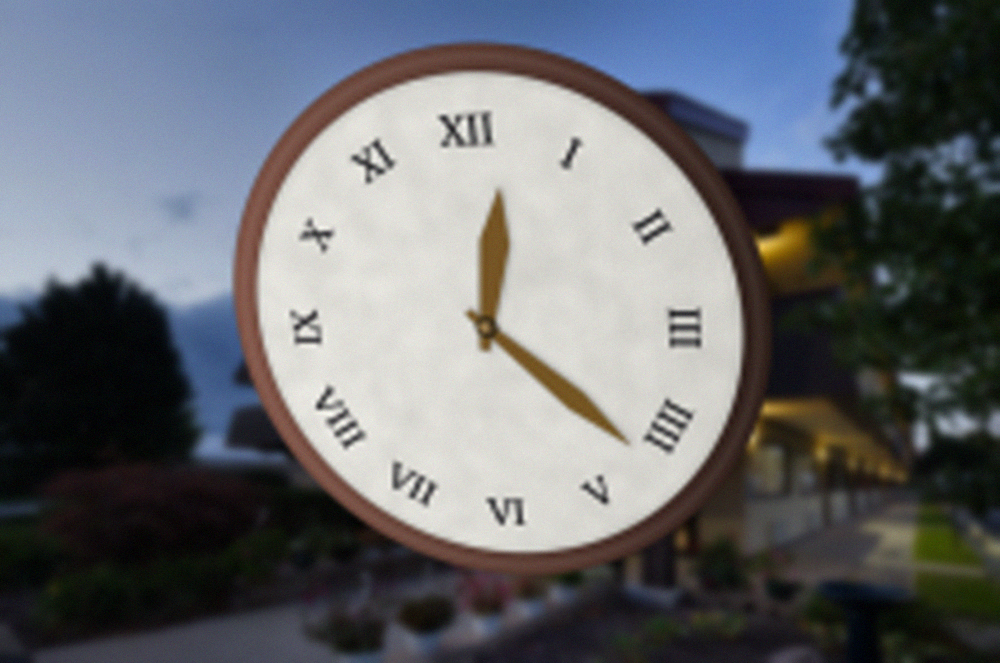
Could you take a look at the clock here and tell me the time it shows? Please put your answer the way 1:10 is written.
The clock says 12:22
